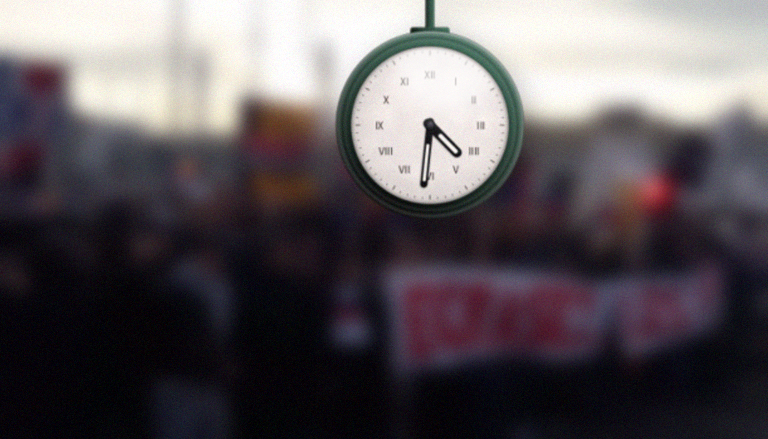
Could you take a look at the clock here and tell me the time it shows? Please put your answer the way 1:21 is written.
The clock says 4:31
